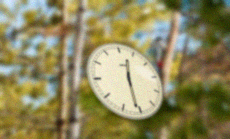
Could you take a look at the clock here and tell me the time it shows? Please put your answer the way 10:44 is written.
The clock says 12:31
